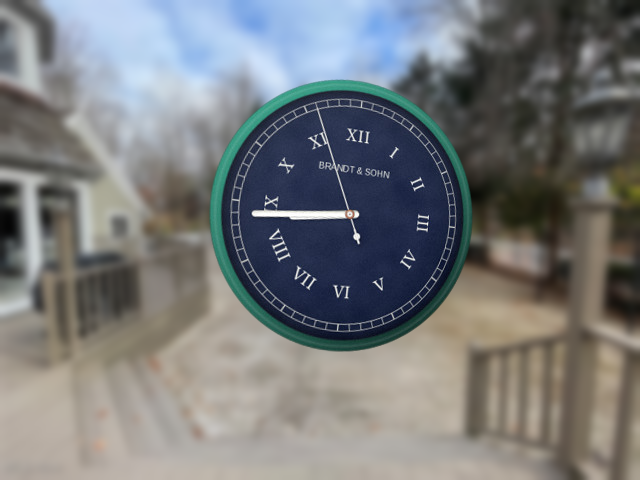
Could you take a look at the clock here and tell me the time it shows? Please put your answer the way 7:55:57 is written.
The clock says 8:43:56
